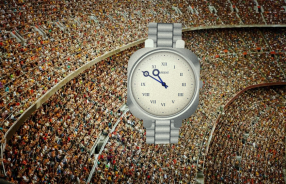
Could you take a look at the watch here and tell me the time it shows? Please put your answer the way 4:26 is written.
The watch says 10:50
